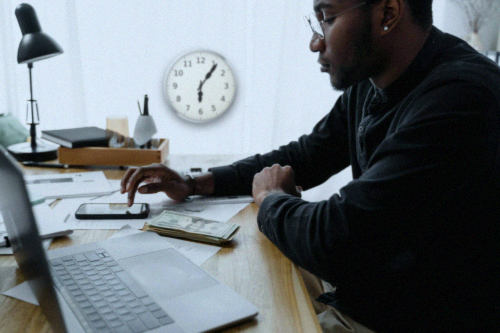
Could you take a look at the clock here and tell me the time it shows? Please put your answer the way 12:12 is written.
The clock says 6:06
